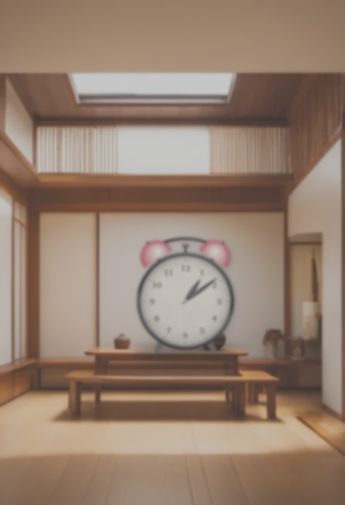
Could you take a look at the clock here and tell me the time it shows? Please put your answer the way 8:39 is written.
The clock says 1:09
